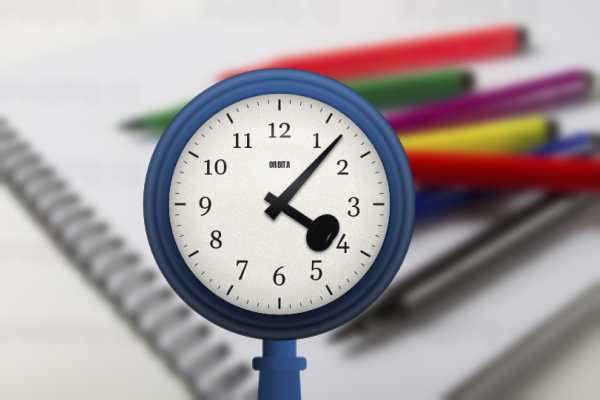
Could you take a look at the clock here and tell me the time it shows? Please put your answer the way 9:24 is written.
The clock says 4:07
